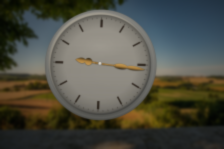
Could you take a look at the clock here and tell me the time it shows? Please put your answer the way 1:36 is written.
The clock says 9:16
